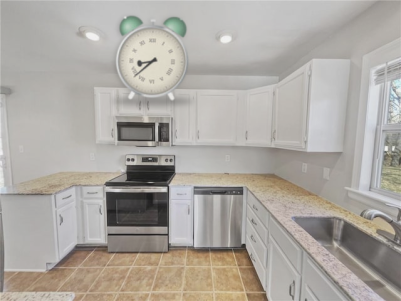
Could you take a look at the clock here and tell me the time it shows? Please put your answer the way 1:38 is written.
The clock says 8:38
